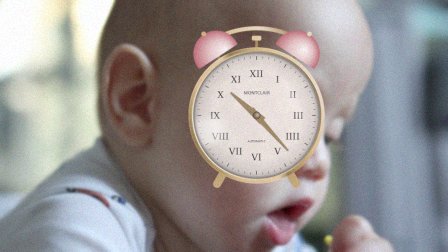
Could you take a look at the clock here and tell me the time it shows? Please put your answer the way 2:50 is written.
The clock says 10:23
